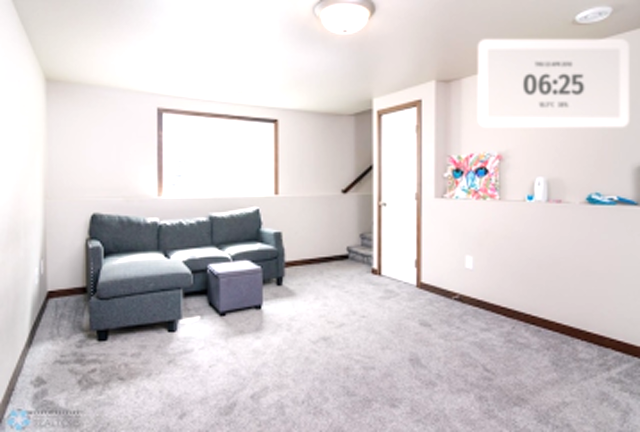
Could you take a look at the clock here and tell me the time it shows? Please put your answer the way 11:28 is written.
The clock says 6:25
